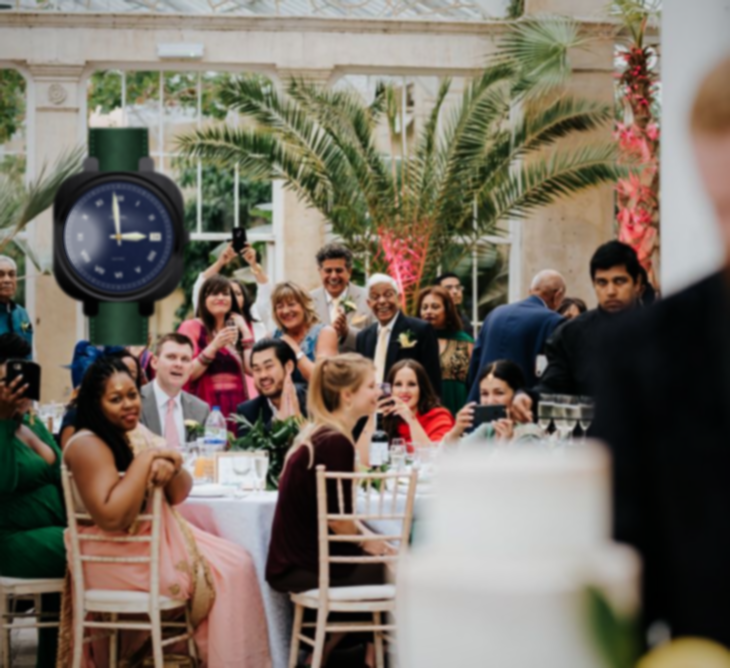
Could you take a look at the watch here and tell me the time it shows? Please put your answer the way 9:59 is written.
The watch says 2:59
